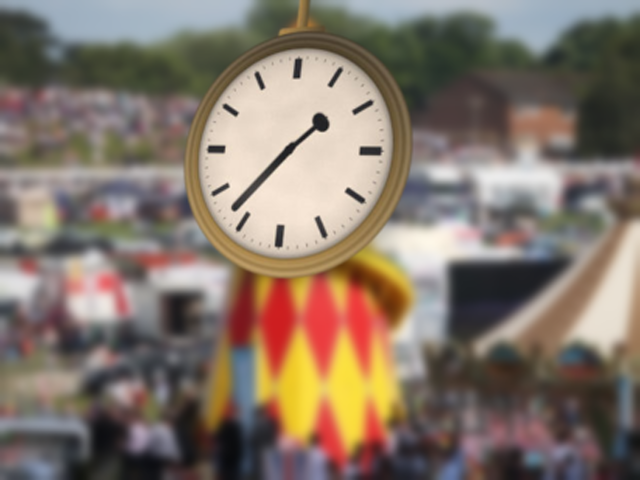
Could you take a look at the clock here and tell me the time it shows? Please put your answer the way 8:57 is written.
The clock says 1:37
